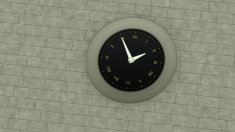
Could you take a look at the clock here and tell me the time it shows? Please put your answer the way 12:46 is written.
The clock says 1:55
